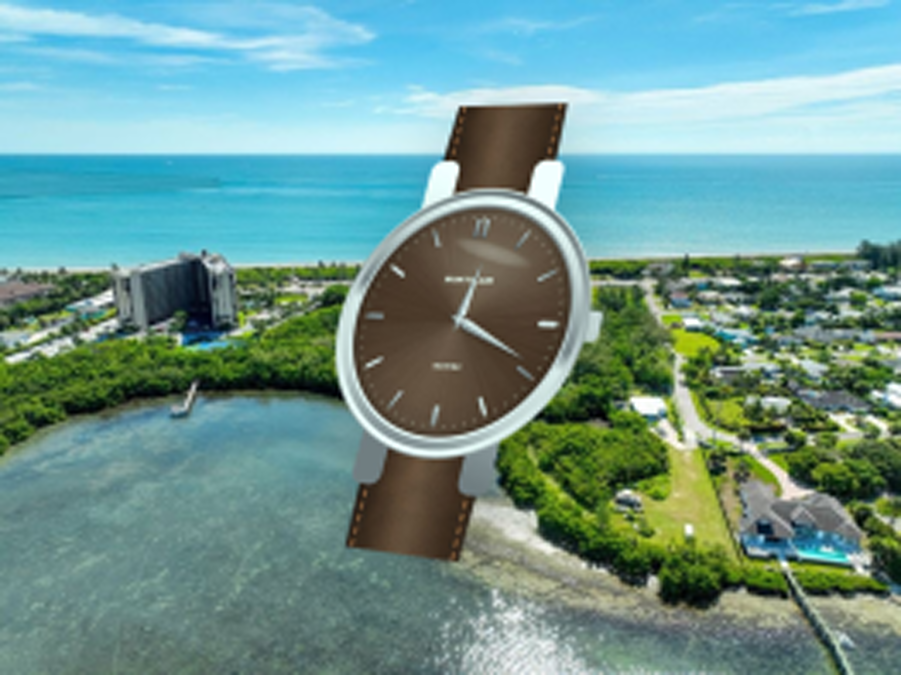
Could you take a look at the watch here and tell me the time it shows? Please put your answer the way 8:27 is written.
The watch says 12:19
